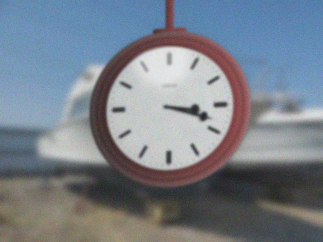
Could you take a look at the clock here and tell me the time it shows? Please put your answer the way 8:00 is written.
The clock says 3:18
